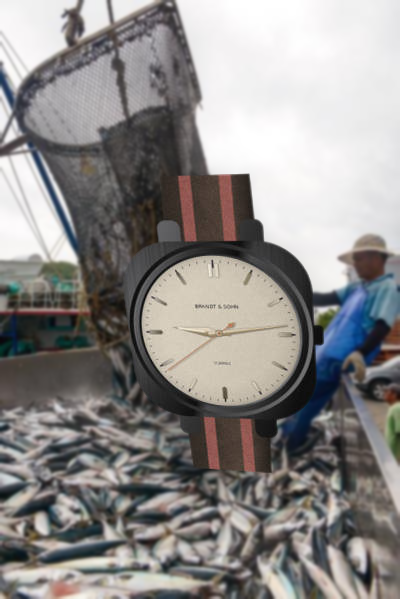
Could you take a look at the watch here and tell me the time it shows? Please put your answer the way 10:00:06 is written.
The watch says 9:13:39
